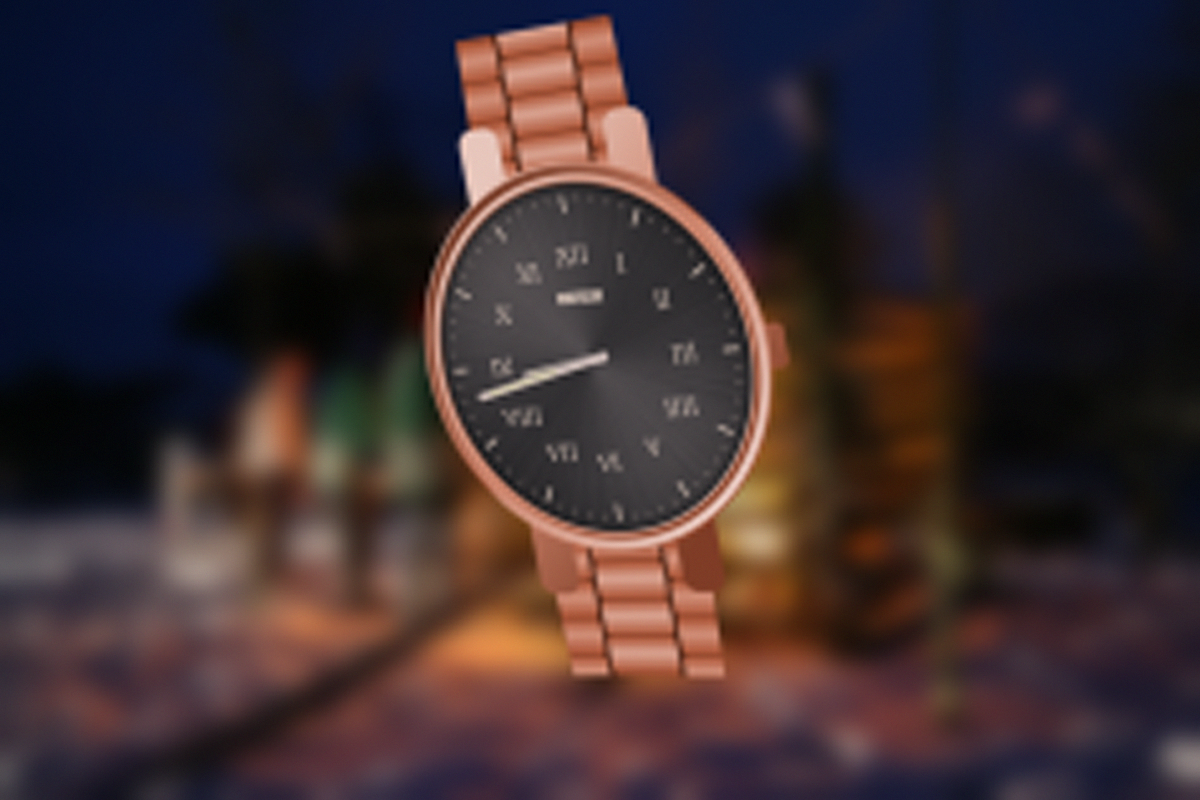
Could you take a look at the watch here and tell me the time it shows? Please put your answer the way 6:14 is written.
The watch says 8:43
